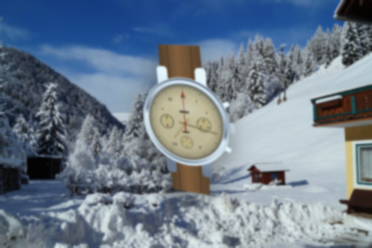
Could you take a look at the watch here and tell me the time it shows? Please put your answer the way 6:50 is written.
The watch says 7:17
